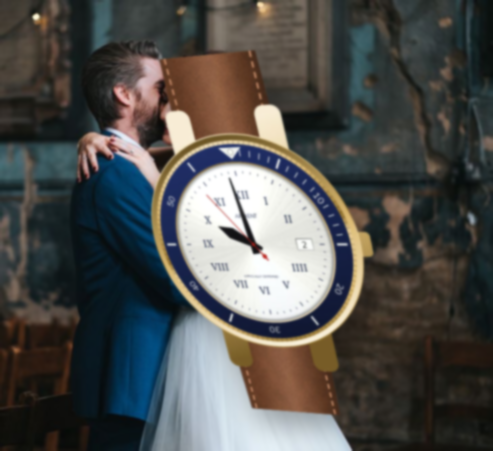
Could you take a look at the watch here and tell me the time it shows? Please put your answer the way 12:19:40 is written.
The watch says 9:58:54
